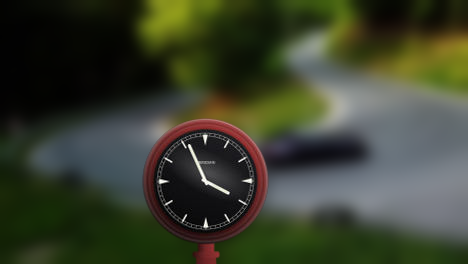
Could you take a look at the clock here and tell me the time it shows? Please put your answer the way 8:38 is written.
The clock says 3:56
